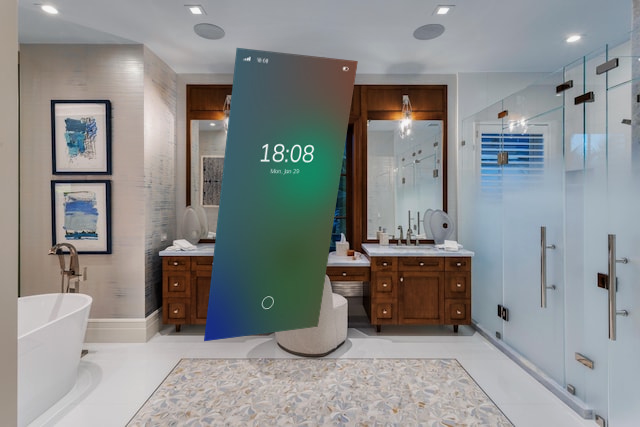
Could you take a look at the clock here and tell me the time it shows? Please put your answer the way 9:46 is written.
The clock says 18:08
